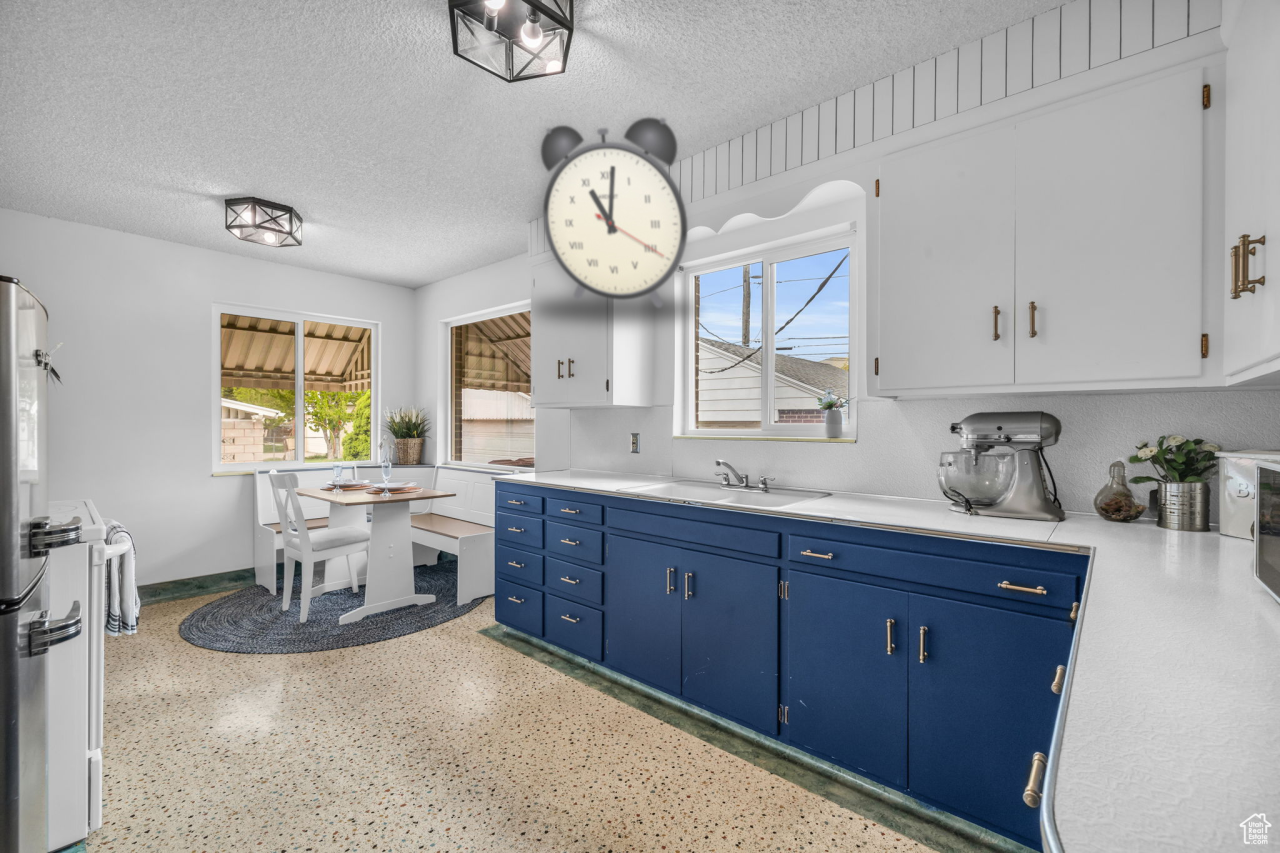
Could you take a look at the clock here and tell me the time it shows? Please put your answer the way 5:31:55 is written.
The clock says 11:01:20
